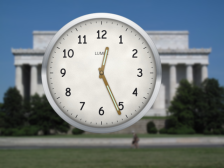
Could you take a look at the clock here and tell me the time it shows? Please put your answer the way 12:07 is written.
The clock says 12:26
